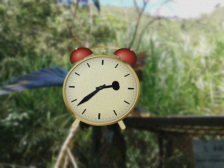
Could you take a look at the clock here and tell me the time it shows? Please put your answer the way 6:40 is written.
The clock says 2:38
